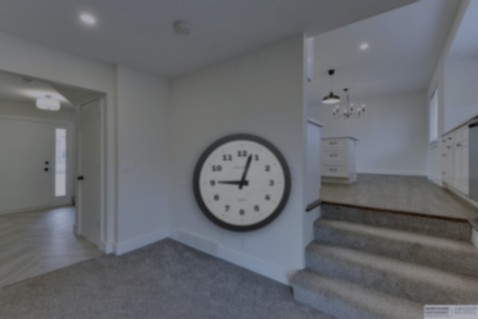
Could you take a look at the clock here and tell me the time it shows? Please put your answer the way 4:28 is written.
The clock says 9:03
